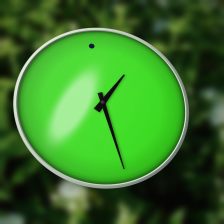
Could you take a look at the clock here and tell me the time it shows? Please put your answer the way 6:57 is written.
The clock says 1:29
